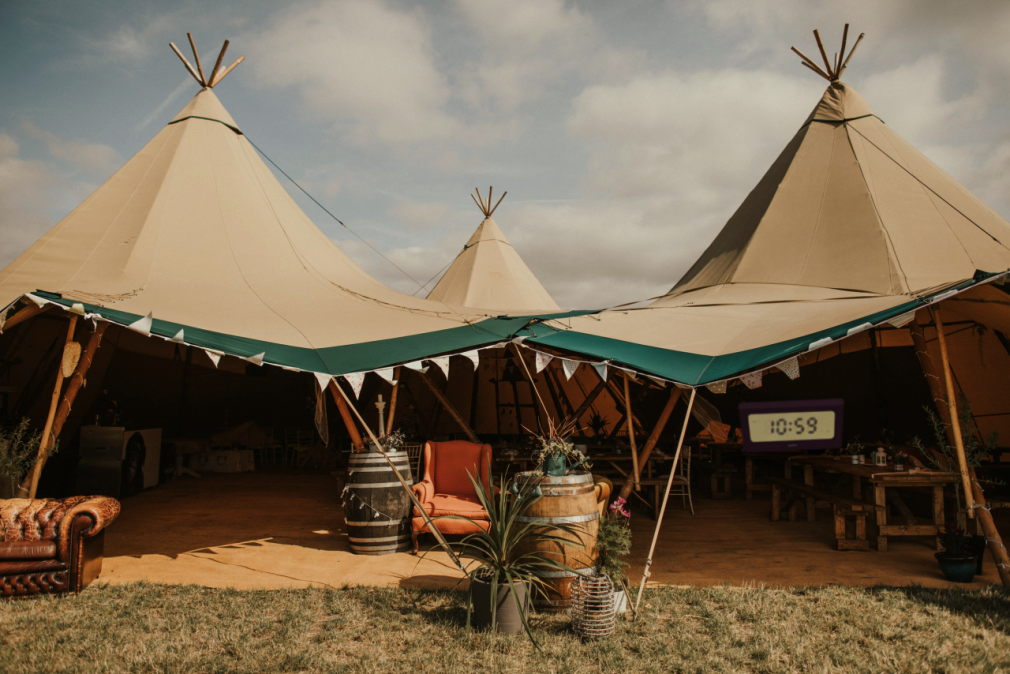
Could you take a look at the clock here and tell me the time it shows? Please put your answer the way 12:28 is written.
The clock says 10:59
